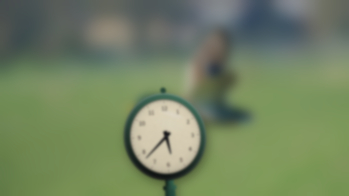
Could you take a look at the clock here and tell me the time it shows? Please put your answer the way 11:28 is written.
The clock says 5:38
